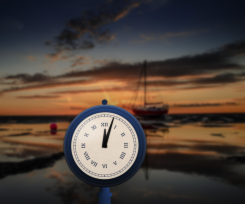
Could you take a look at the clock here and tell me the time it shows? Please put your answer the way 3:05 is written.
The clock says 12:03
